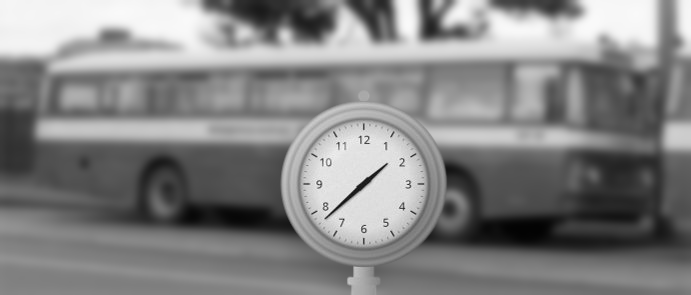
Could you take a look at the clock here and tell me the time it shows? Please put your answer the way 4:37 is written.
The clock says 1:38
